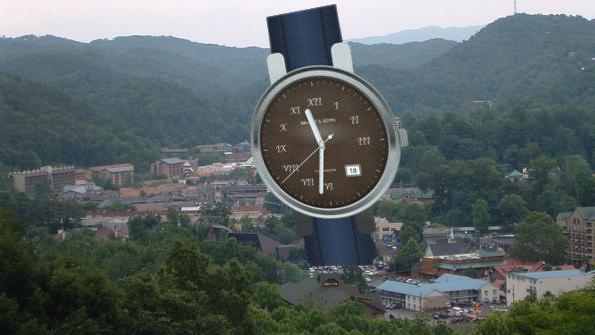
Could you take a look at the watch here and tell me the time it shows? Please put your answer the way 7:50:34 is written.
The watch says 11:31:39
